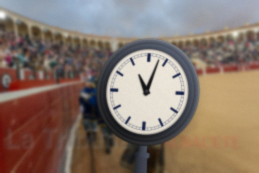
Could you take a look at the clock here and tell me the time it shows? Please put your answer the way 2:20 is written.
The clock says 11:03
